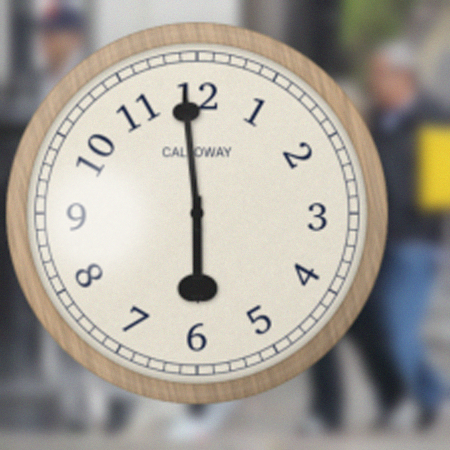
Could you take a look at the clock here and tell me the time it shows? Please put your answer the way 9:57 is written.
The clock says 5:59
